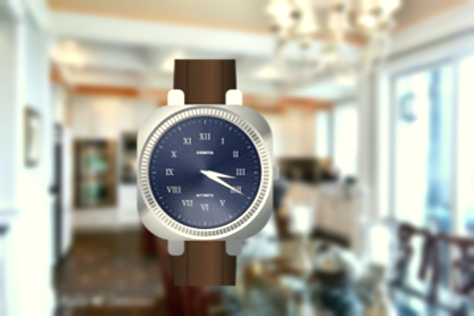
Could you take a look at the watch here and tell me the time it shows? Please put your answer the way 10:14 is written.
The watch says 3:20
